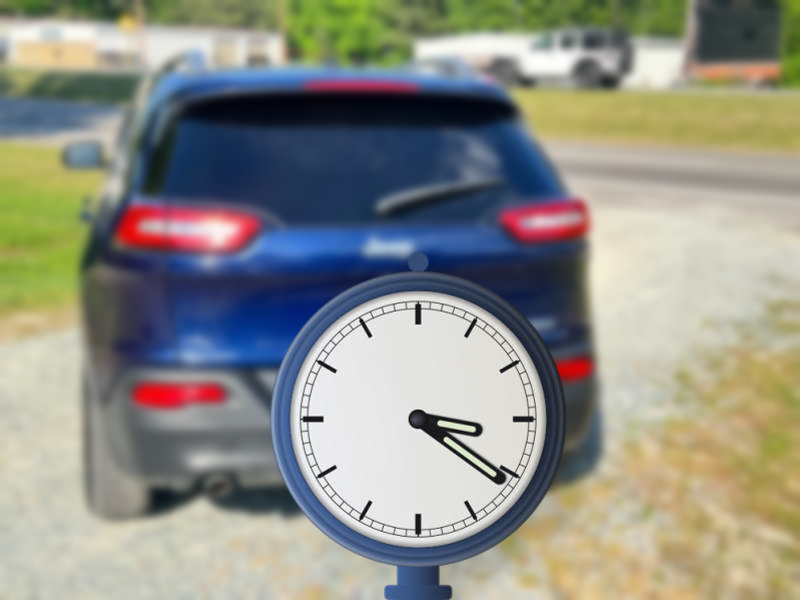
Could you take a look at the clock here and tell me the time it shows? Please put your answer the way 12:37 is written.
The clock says 3:21
